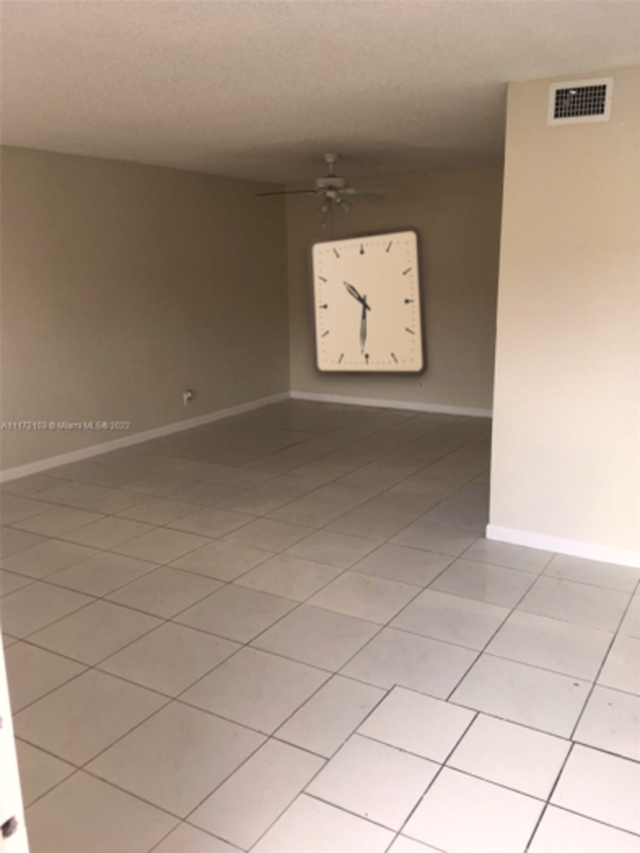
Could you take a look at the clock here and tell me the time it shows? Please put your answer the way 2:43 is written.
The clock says 10:31
